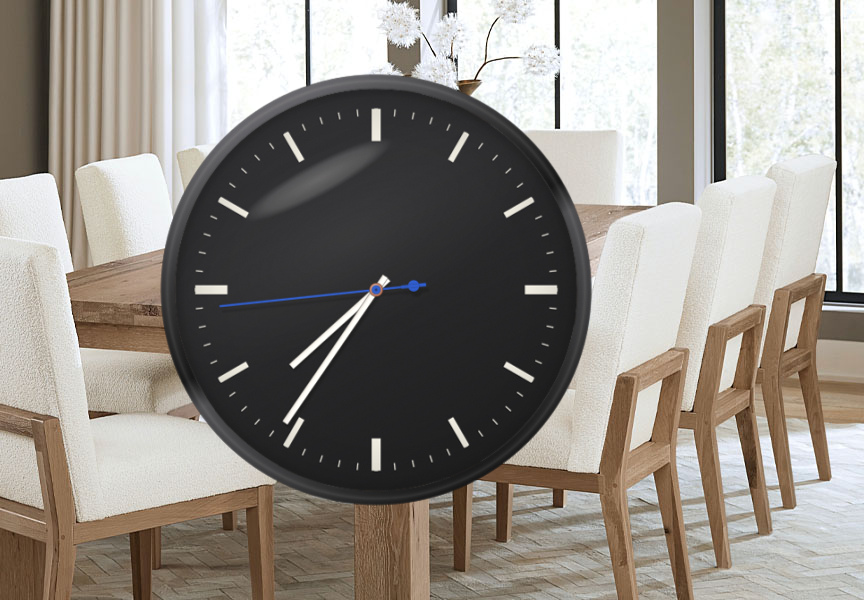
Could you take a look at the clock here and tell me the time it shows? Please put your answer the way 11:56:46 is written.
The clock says 7:35:44
